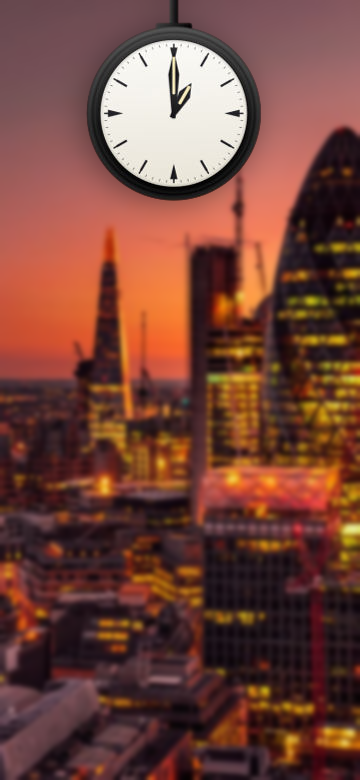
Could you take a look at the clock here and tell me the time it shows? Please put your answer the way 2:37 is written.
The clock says 1:00
